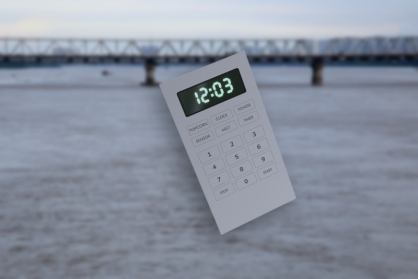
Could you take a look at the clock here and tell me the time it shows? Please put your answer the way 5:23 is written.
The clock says 12:03
